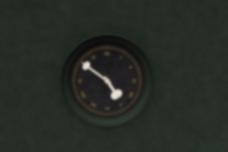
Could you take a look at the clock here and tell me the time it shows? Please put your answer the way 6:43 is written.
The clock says 4:51
